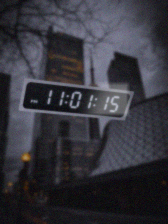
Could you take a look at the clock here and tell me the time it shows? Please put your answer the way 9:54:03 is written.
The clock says 11:01:15
